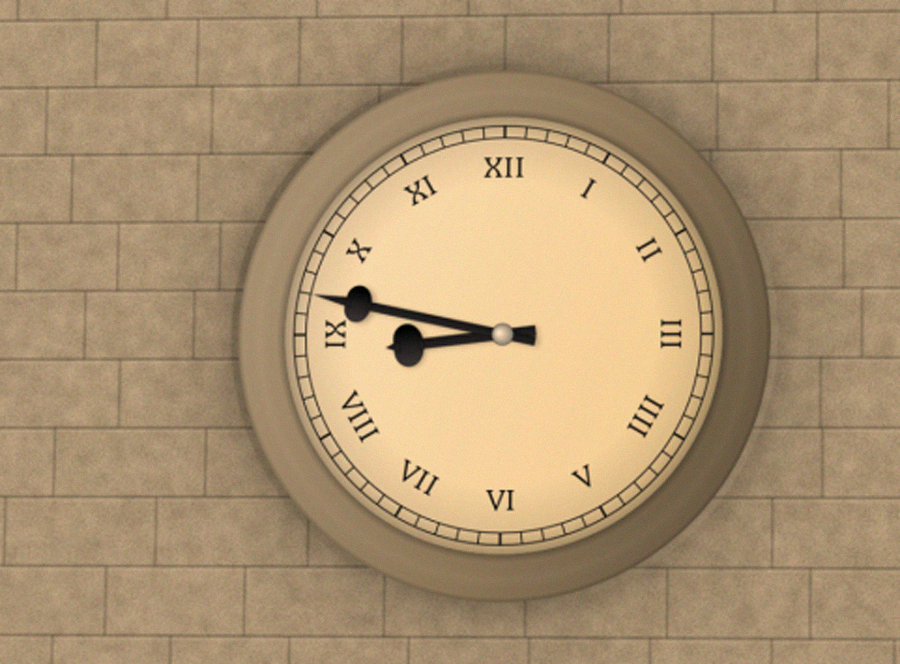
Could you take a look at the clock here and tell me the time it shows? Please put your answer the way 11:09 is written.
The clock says 8:47
